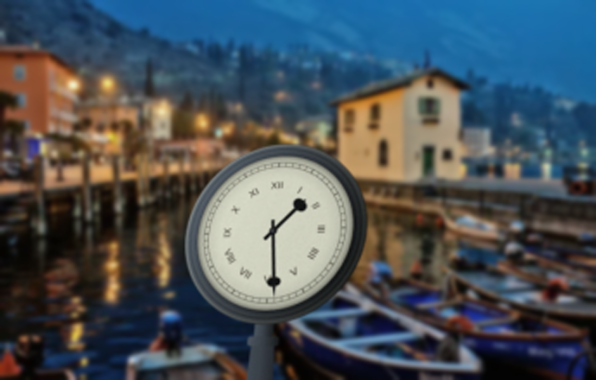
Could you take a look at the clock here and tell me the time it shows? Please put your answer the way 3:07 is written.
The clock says 1:29
